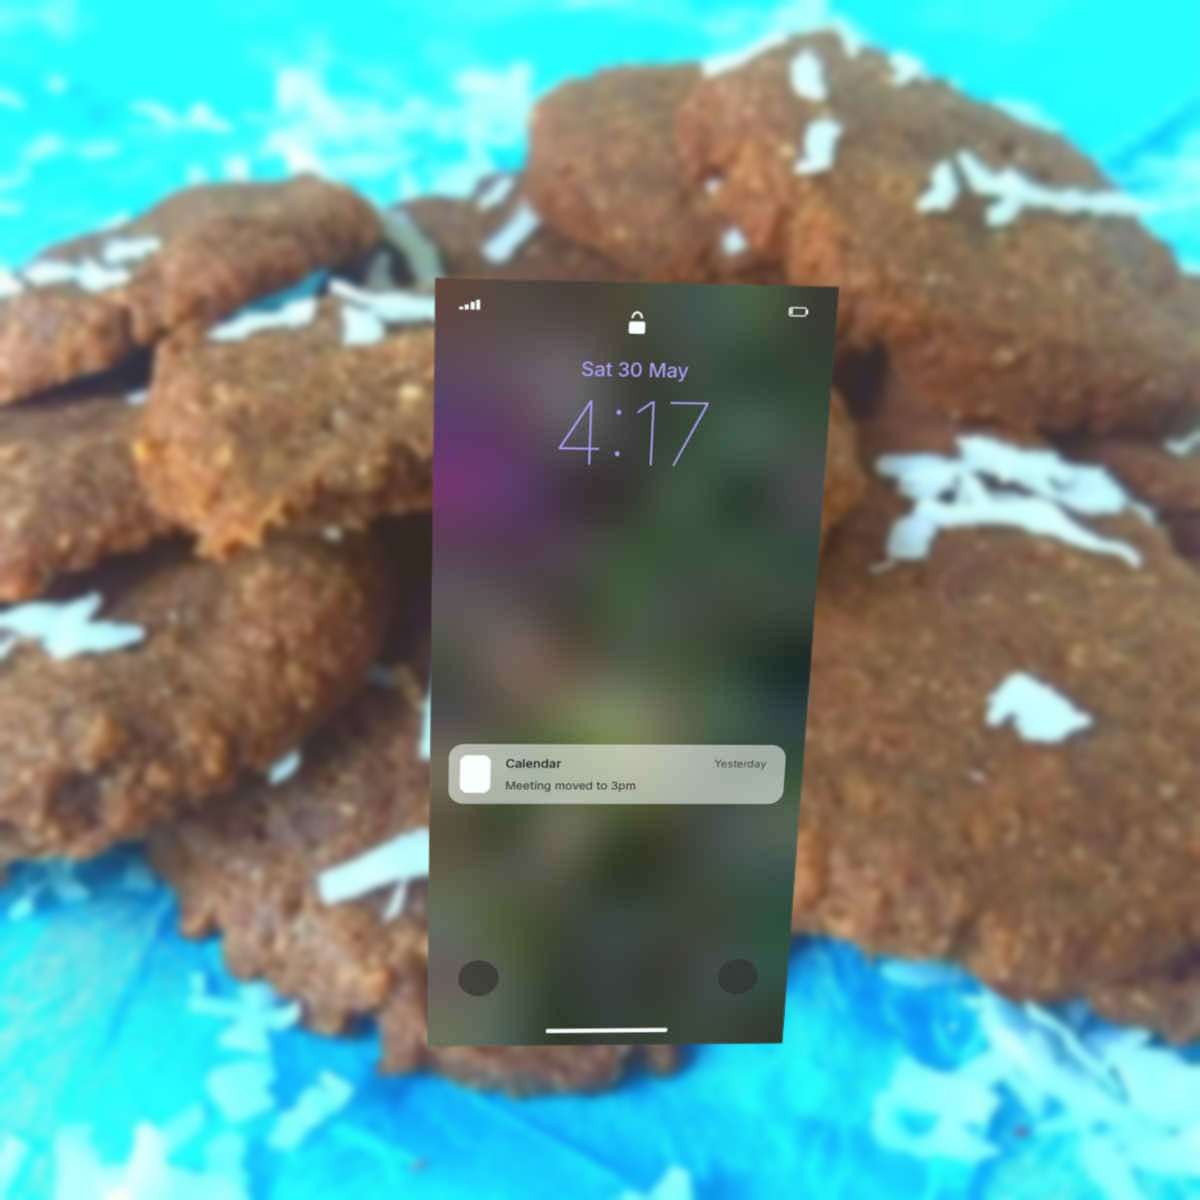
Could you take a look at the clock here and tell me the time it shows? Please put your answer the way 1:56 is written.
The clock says 4:17
